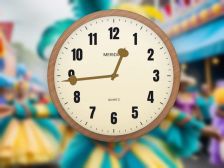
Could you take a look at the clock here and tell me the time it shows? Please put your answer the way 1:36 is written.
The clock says 12:44
